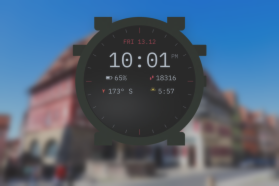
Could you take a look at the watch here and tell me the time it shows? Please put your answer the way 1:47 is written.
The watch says 10:01
